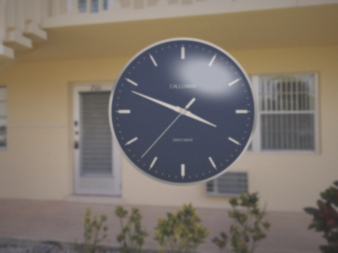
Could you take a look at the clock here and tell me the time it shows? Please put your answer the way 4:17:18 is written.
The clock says 3:48:37
